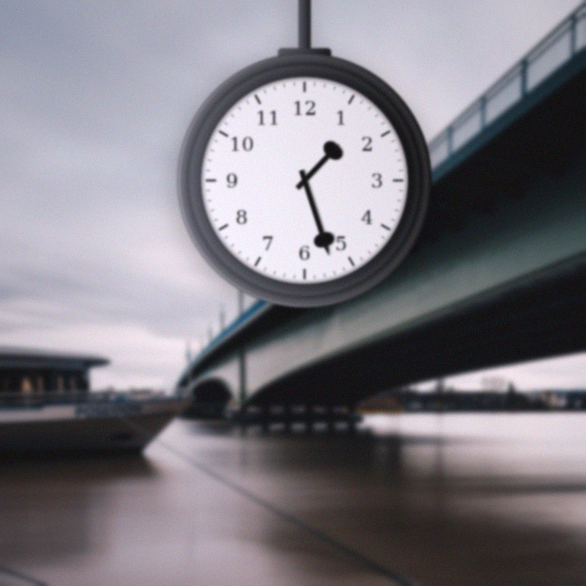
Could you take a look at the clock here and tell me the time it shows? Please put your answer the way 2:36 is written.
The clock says 1:27
